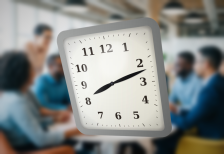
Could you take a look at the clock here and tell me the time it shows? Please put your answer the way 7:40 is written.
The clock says 8:12
